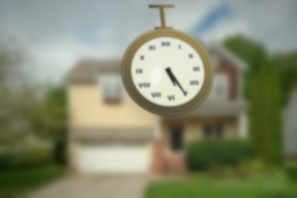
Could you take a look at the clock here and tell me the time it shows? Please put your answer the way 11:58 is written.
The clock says 5:25
